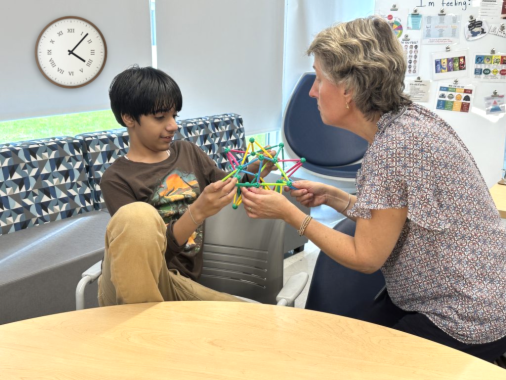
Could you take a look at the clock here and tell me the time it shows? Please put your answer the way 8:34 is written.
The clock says 4:07
